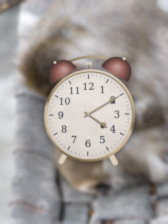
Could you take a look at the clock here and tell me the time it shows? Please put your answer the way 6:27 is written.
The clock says 4:10
